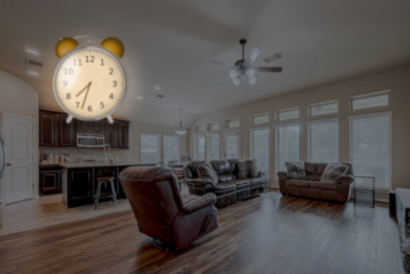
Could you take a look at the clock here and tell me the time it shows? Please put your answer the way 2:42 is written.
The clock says 7:33
